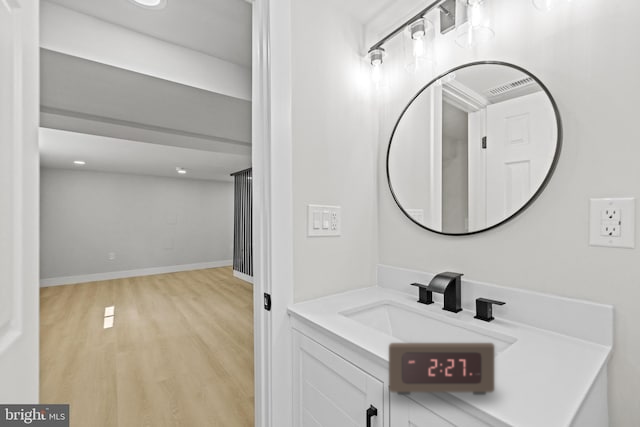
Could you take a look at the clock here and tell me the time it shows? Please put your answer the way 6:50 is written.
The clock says 2:27
